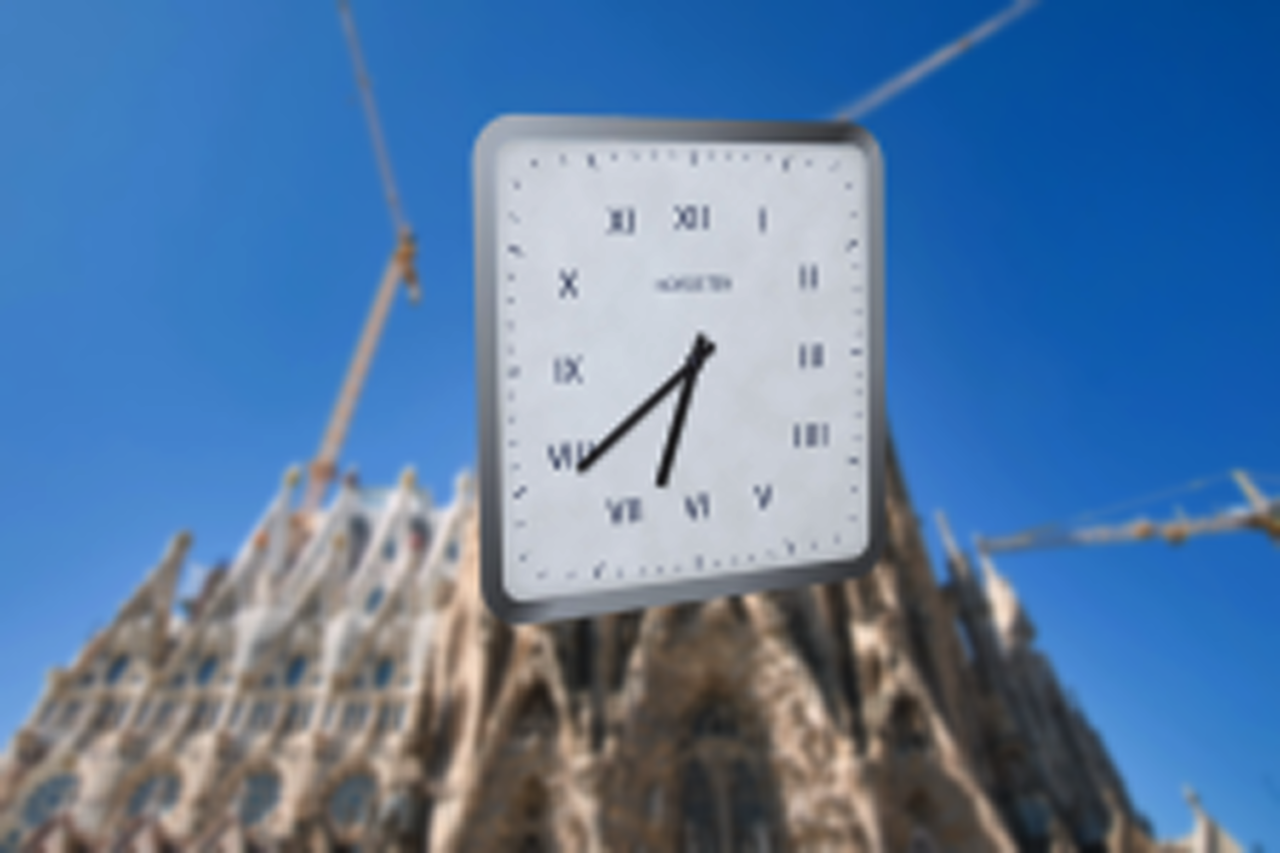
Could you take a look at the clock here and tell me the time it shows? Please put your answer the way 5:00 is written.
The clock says 6:39
